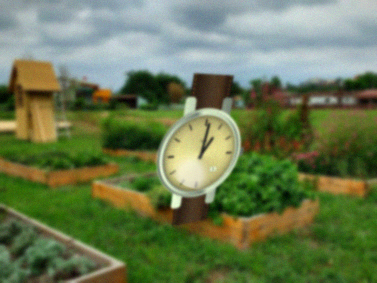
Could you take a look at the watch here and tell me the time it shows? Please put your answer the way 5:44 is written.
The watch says 1:01
